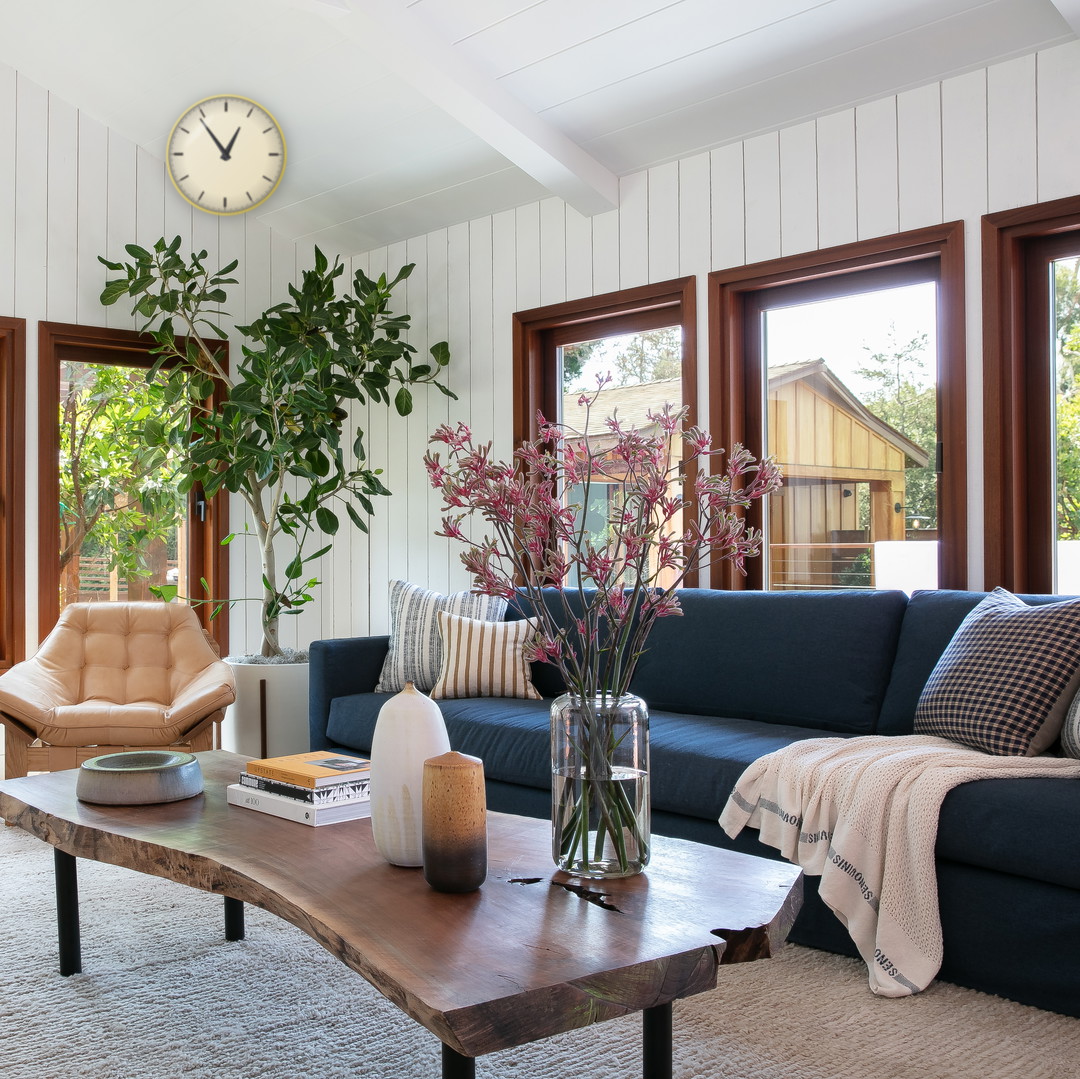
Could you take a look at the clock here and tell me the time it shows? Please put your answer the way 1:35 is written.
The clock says 12:54
